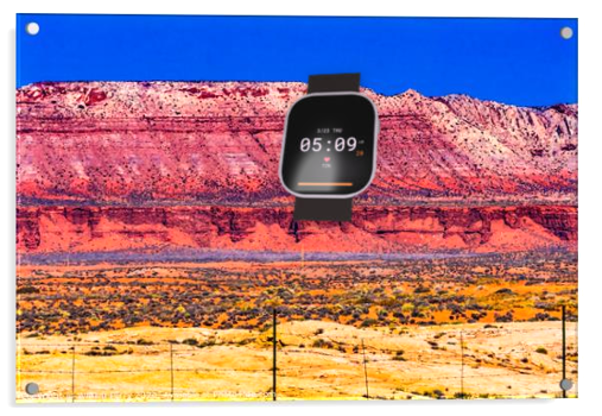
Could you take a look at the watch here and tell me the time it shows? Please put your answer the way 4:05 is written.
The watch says 5:09
